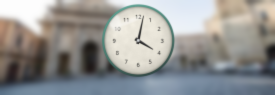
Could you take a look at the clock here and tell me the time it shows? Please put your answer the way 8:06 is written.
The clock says 4:02
